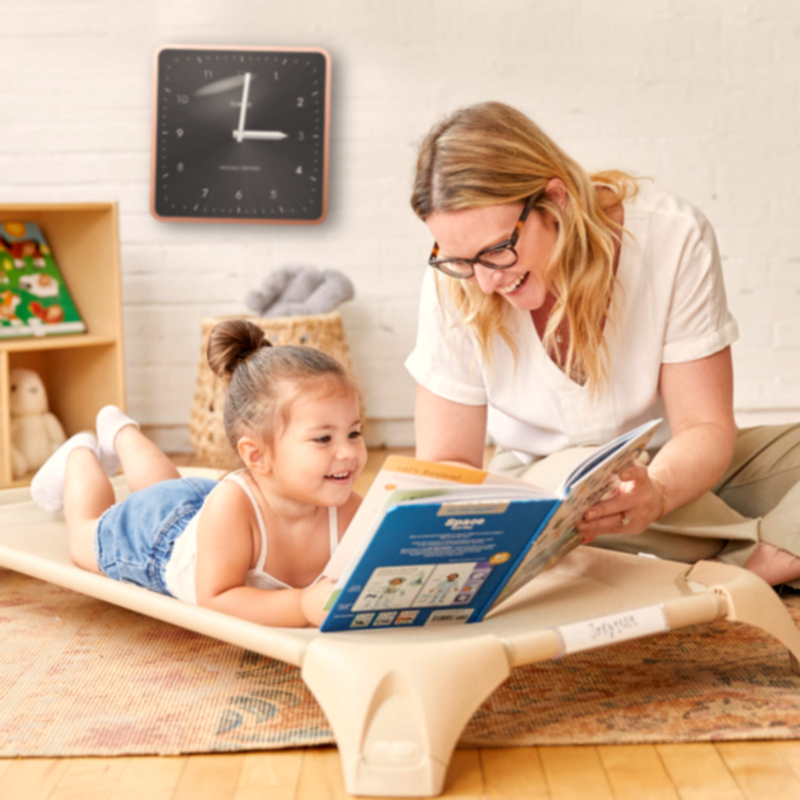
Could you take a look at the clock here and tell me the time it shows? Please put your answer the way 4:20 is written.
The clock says 3:01
